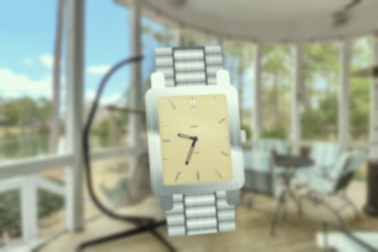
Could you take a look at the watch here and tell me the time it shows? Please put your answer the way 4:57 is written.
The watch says 9:34
